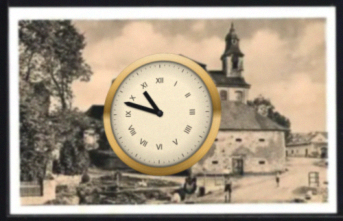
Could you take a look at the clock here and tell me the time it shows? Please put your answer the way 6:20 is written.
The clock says 10:48
